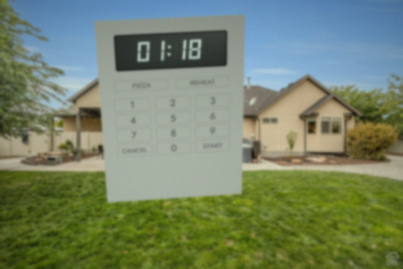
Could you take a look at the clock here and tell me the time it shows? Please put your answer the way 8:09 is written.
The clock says 1:18
